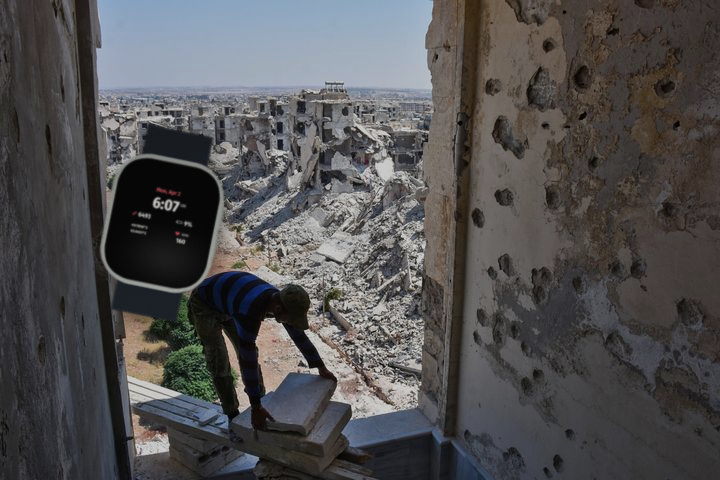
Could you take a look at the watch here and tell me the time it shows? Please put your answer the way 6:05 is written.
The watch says 6:07
